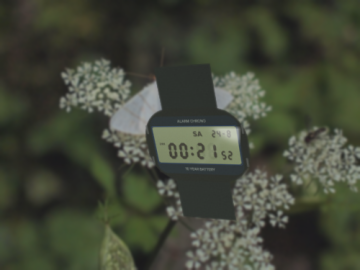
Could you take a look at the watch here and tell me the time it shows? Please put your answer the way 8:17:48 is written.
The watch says 0:21:52
